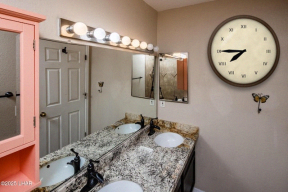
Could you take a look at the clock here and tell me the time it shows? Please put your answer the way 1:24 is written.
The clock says 7:45
